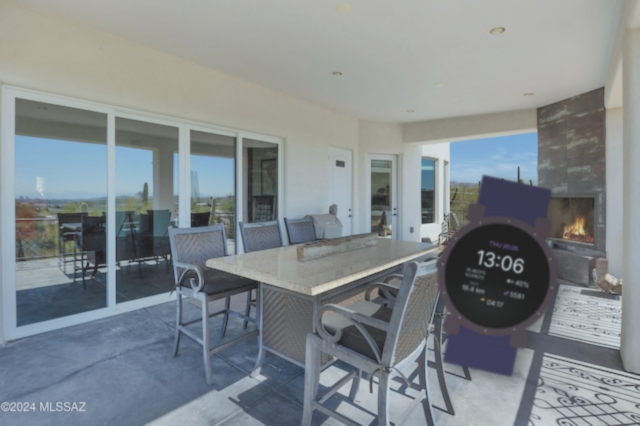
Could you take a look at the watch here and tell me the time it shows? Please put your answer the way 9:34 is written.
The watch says 13:06
